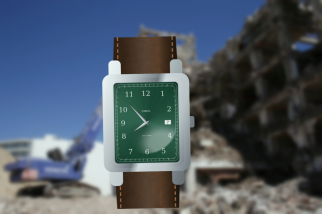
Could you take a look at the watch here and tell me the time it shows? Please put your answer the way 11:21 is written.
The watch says 7:53
